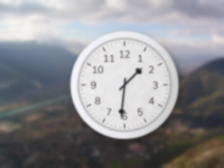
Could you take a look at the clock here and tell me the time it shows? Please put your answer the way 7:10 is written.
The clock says 1:31
